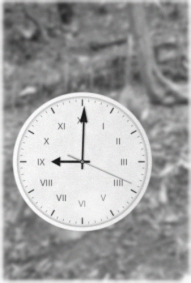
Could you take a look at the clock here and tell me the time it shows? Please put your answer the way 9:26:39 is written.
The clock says 9:00:19
